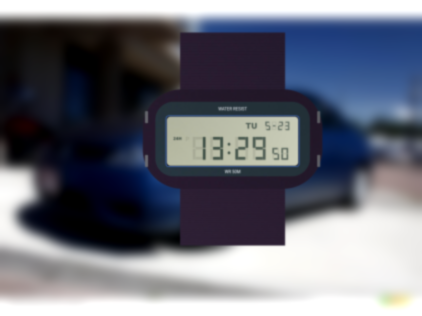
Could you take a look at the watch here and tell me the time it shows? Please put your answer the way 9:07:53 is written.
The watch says 13:29:50
